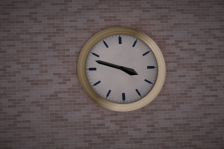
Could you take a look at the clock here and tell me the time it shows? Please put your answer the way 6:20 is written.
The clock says 3:48
